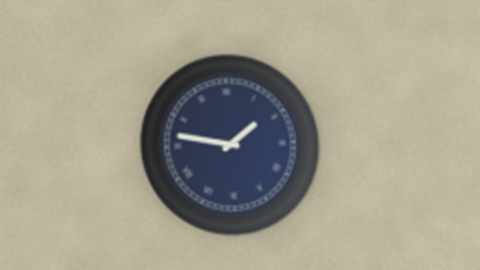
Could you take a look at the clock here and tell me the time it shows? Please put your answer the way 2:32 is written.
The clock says 1:47
